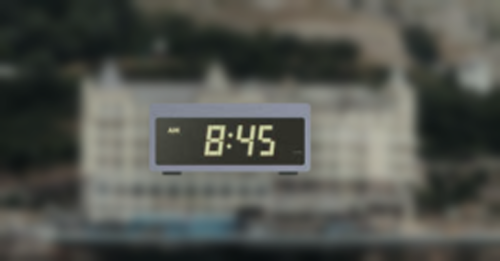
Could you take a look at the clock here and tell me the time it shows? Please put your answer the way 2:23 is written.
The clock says 8:45
